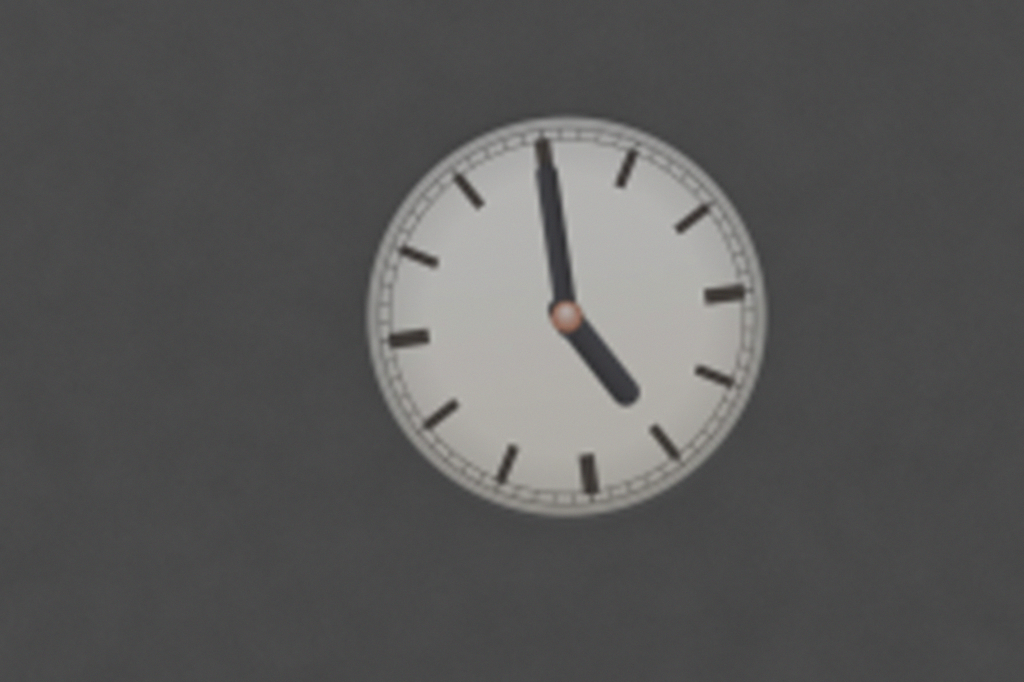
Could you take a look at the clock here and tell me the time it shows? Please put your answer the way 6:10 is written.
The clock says 5:00
